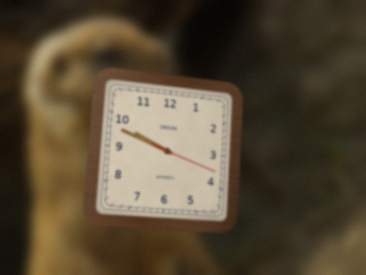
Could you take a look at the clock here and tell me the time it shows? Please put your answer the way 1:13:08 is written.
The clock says 9:48:18
